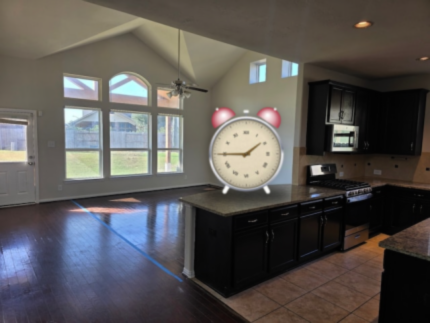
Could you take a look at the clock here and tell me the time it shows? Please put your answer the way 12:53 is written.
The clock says 1:45
